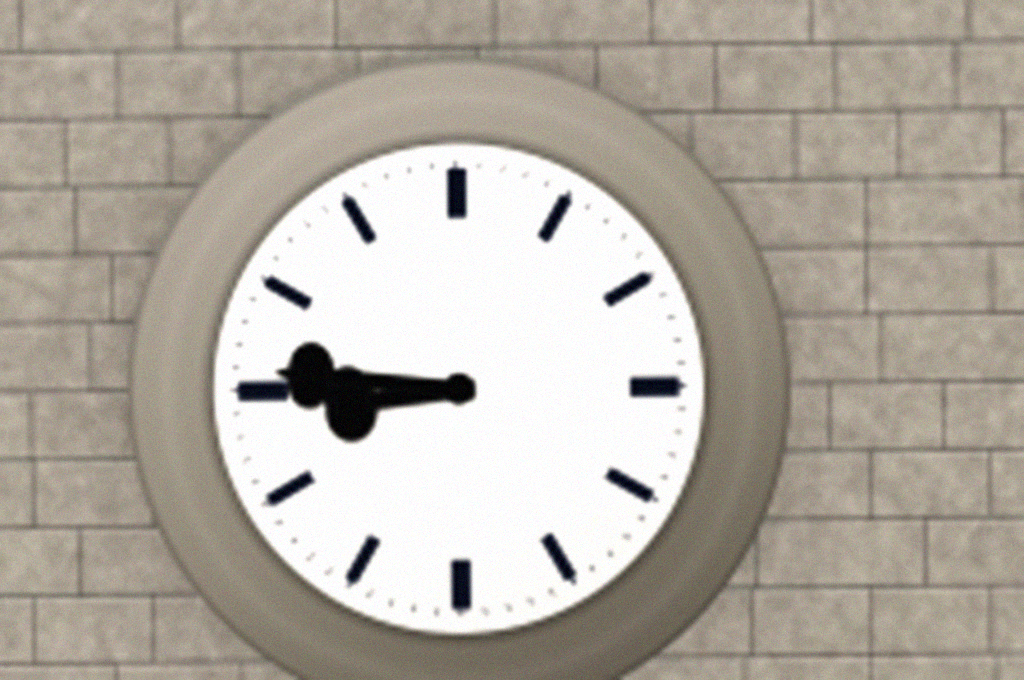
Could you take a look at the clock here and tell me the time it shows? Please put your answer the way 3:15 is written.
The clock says 8:46
